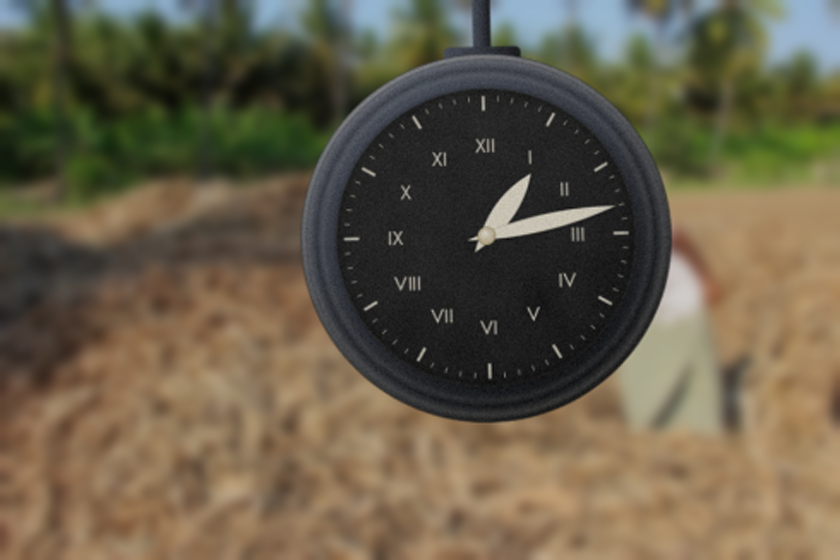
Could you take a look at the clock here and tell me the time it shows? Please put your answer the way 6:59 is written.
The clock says 1:13
